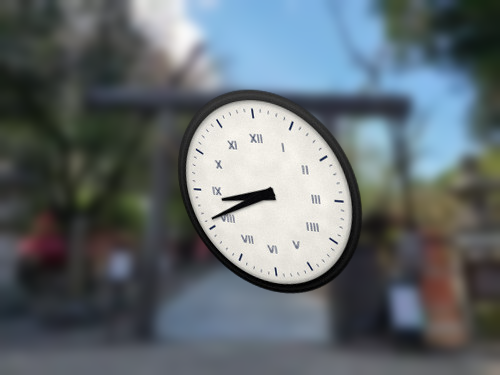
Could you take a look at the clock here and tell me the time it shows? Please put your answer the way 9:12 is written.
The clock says 8:41
